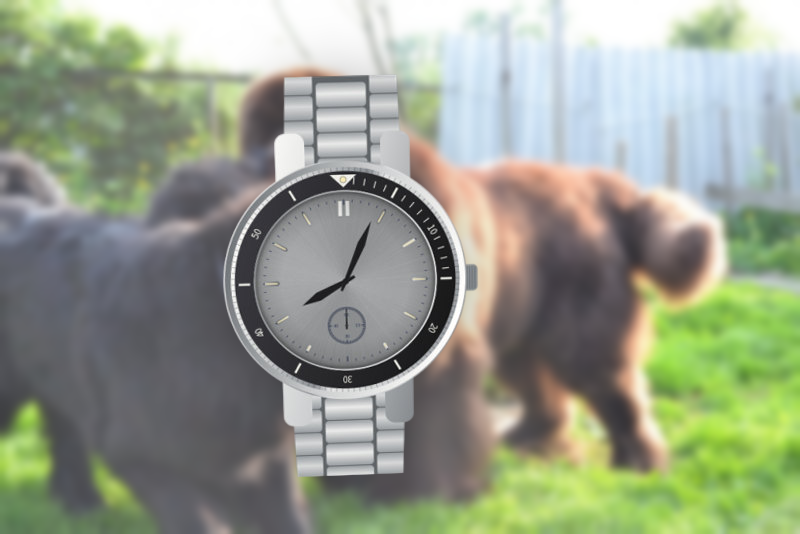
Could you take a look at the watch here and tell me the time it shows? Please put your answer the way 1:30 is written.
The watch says 8:04
